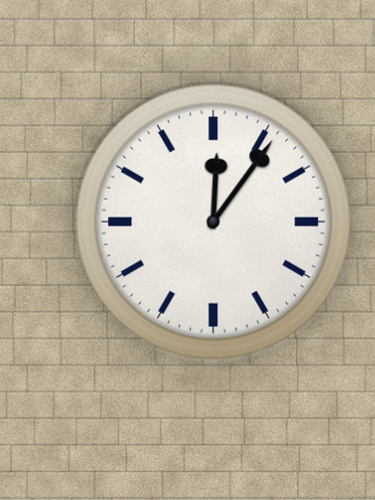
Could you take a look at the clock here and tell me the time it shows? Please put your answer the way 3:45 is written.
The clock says 12:06
